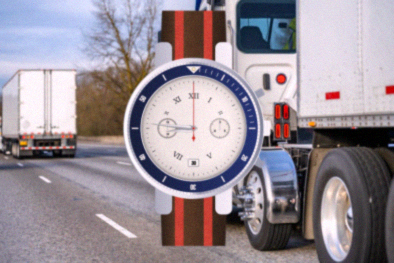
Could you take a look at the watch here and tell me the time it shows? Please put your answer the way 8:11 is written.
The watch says 8:46
